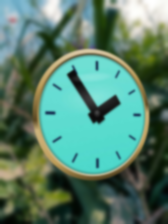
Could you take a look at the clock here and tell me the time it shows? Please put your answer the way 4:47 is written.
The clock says 1:54
